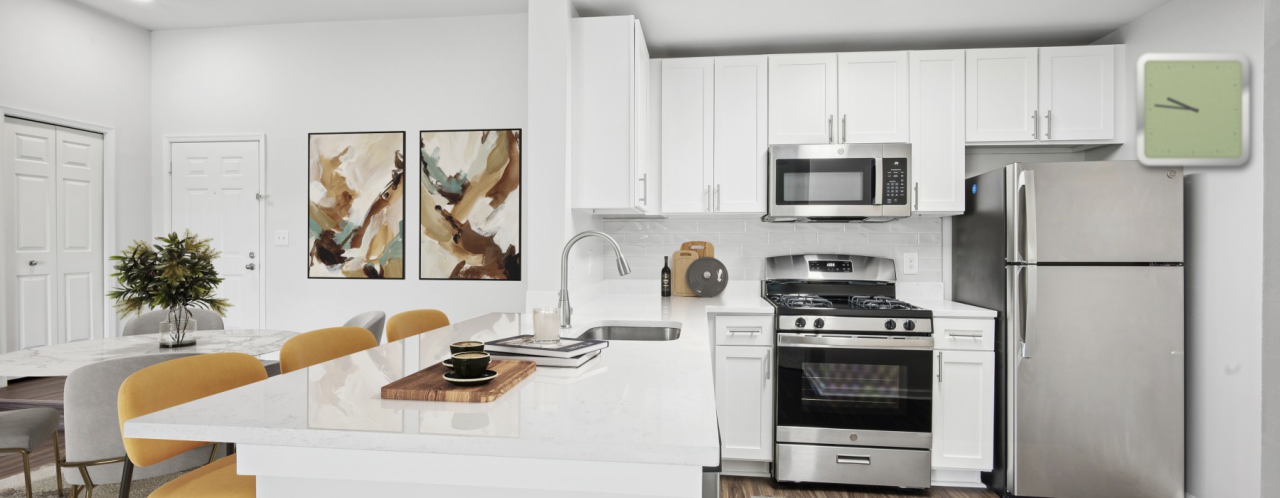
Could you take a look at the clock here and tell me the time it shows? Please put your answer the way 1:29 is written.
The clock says 9:46
